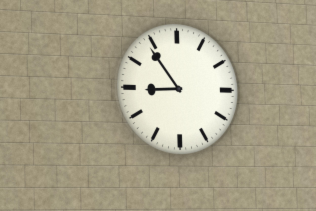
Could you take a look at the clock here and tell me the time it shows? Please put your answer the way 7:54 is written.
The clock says 8:54
